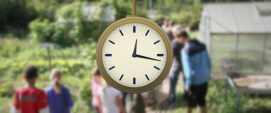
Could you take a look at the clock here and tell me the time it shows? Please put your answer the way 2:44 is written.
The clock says 12:17
